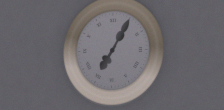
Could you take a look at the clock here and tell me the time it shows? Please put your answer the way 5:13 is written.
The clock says 7:05
